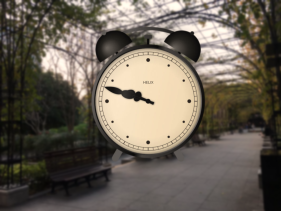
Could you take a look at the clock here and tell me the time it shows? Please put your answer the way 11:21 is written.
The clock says 9:48
